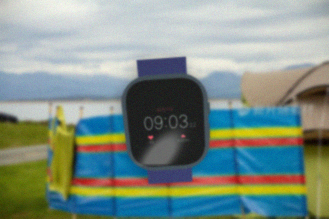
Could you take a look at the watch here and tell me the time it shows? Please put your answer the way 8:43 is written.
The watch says 9:03
